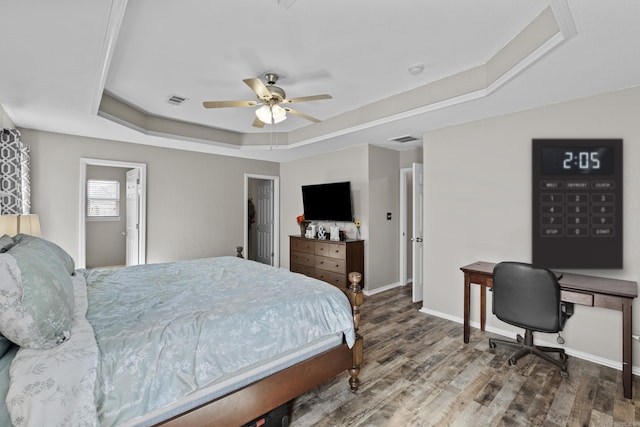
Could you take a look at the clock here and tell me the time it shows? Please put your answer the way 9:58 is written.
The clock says 2:05
